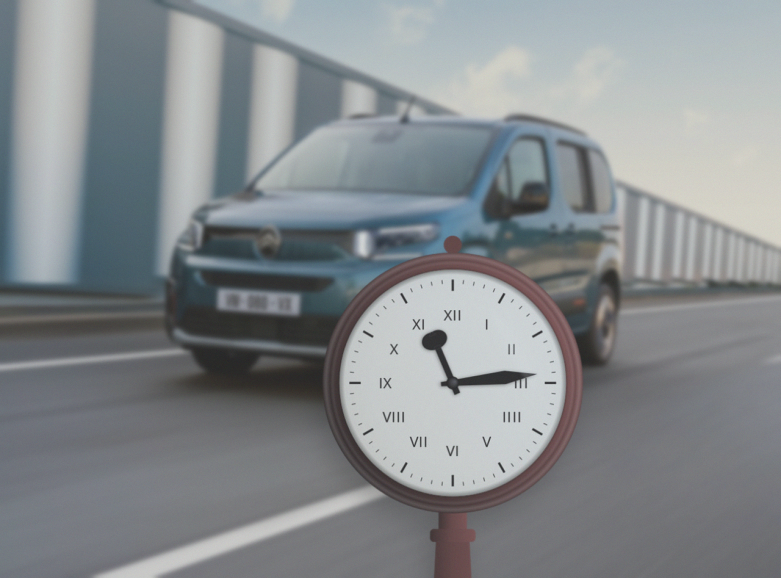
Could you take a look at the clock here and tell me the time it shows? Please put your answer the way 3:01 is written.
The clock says 11:14
